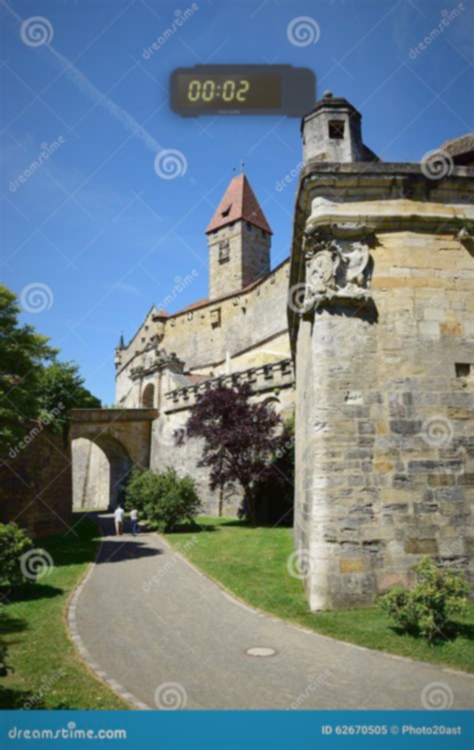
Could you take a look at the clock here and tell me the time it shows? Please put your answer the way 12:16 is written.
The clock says 0:02
